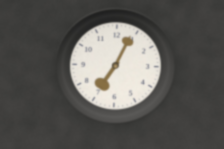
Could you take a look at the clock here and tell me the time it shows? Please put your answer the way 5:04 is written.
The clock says 7:04
